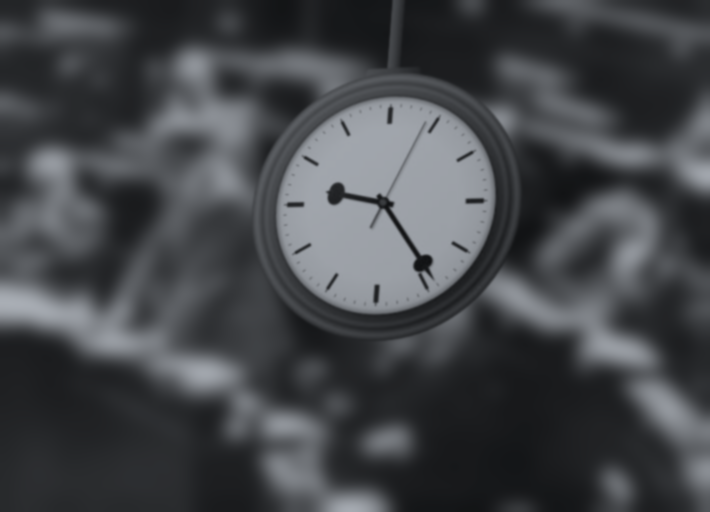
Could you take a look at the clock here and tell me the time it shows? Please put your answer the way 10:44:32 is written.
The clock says 9:24:04
